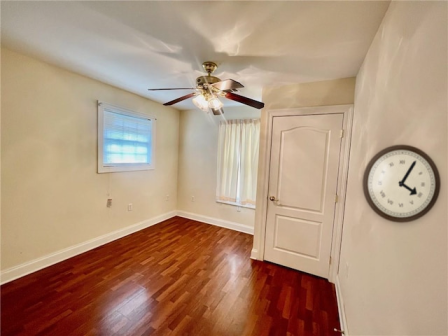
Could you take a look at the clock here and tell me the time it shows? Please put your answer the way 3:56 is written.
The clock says 4:05
